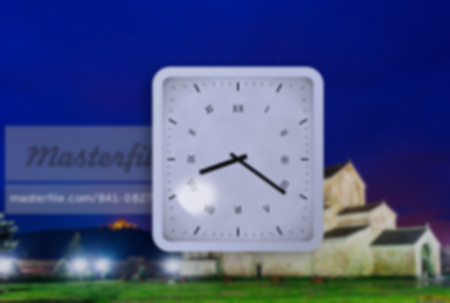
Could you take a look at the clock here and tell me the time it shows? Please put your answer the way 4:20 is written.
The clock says 8:21
